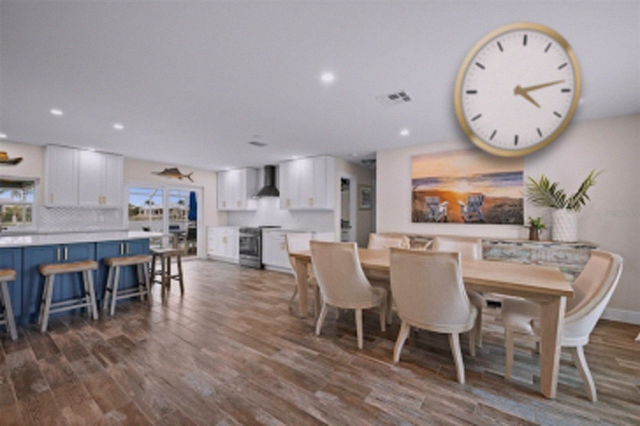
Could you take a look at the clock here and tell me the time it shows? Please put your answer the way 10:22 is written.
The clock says 4:13
